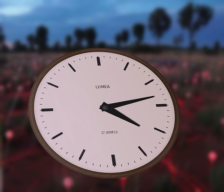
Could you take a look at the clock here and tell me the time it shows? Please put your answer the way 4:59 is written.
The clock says 4:13
